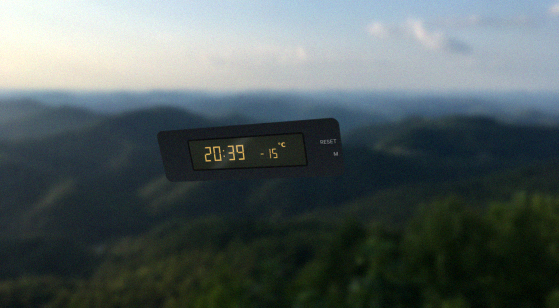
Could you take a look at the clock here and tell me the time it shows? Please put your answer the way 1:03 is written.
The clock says 20:39
